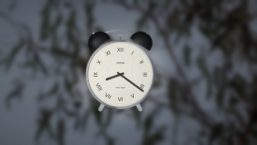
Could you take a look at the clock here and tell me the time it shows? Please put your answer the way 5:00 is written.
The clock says 8:21
